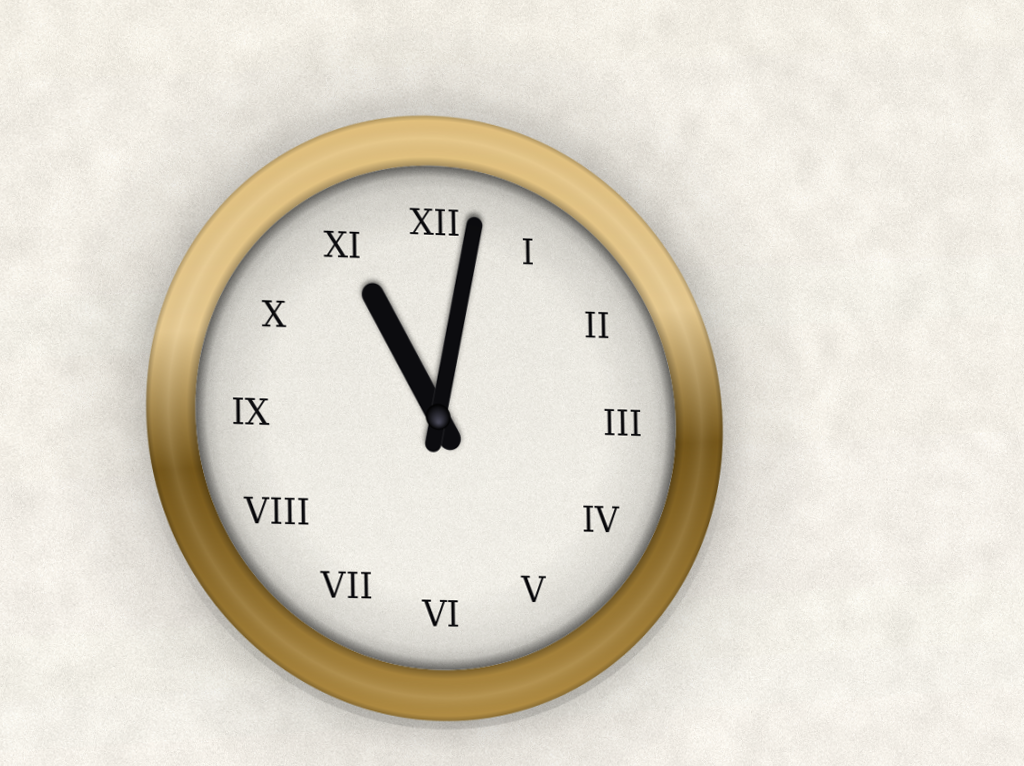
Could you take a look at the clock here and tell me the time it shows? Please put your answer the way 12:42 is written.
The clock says 11:02
